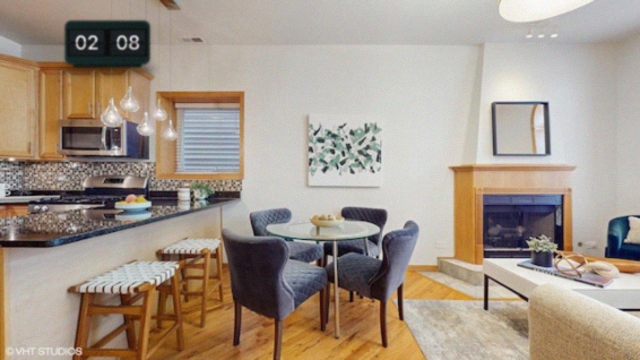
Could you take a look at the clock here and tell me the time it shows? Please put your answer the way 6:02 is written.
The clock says 2:08
